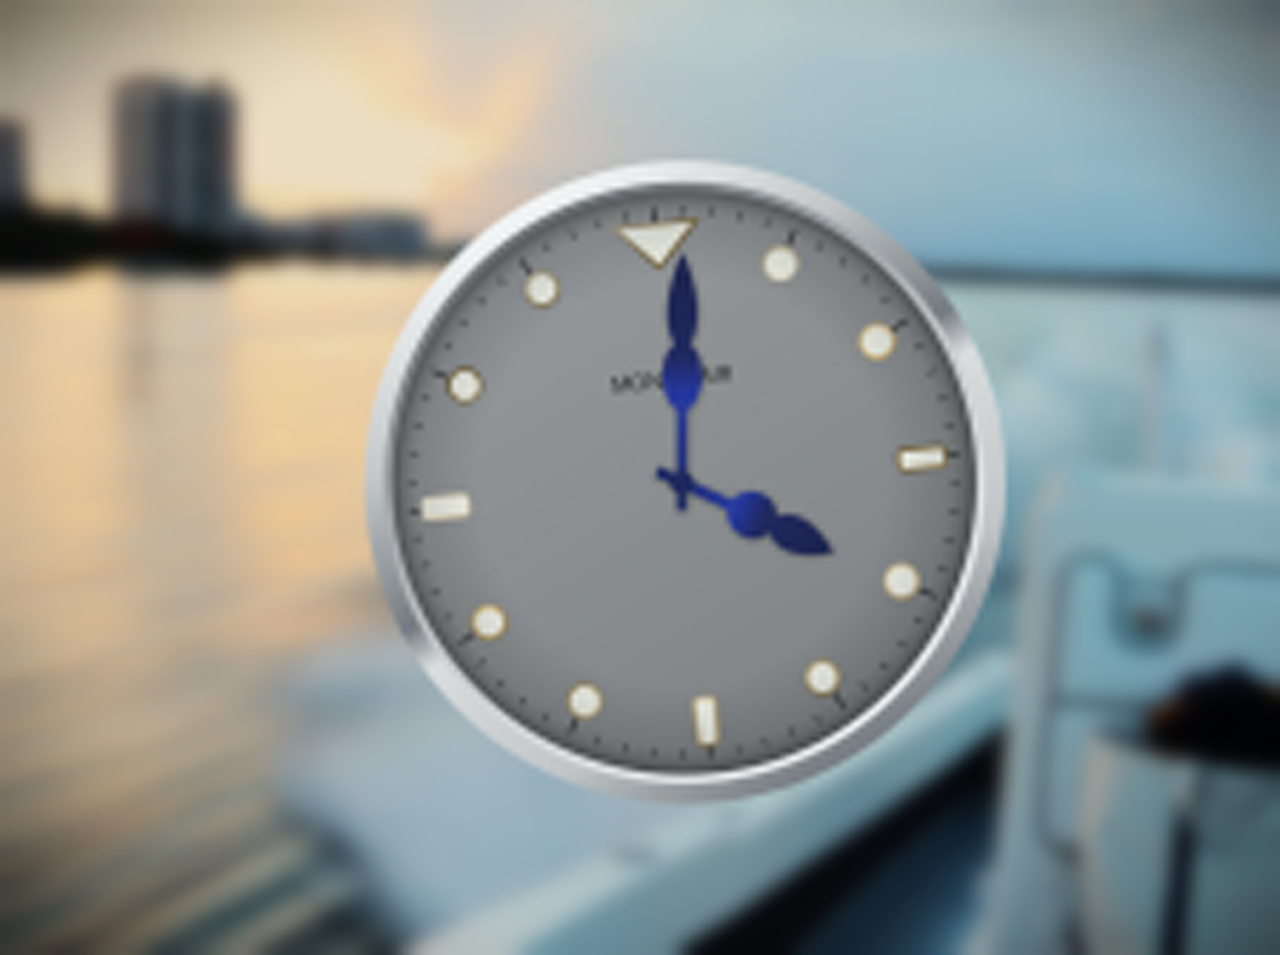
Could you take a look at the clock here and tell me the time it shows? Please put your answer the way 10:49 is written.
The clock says 4:01
